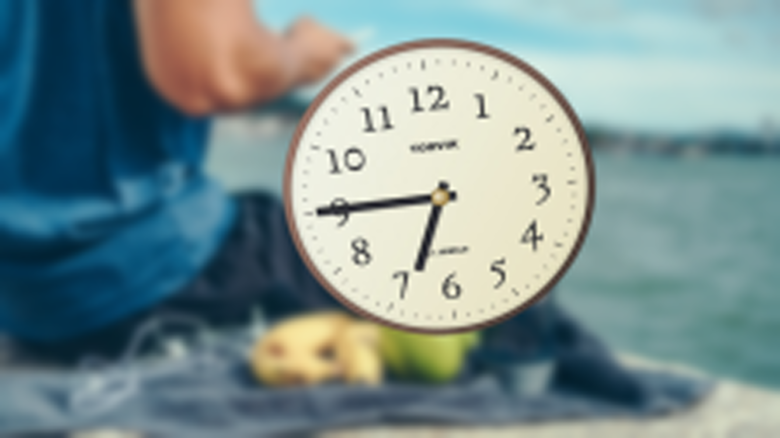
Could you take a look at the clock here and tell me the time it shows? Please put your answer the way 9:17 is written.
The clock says 6:45
